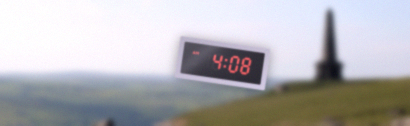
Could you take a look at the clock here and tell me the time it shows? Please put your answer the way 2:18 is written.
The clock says 4:08
